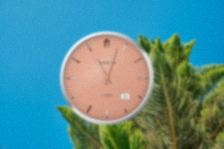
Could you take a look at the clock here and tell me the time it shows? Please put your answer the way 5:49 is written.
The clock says 11:03
